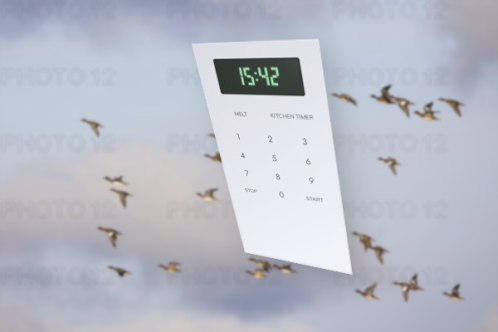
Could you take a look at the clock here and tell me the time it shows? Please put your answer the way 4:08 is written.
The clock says 15:42
